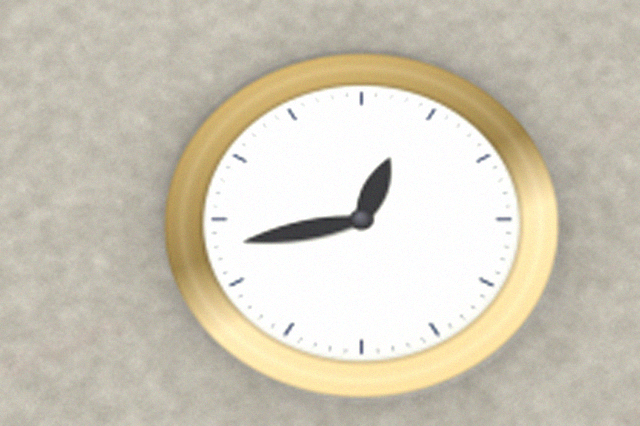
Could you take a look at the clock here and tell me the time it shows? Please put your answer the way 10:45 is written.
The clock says 12:43
